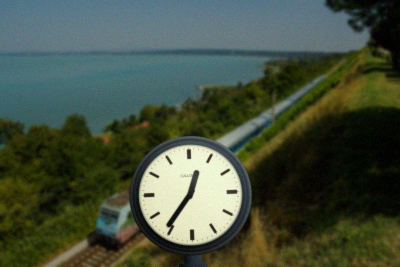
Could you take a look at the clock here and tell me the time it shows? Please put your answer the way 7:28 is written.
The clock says 12:36
